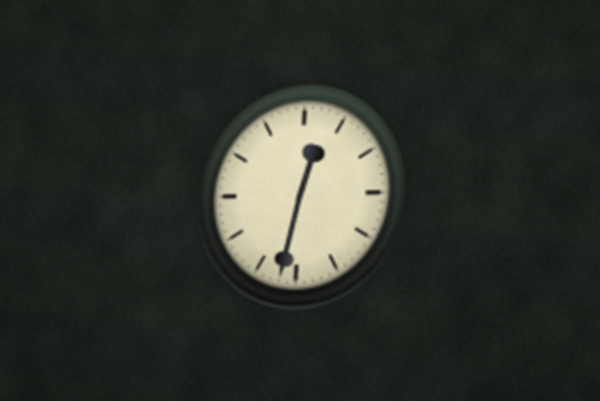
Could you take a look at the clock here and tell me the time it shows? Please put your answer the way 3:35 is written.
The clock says 12:32
